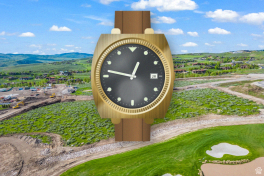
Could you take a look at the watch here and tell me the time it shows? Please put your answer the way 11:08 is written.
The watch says 12:47
